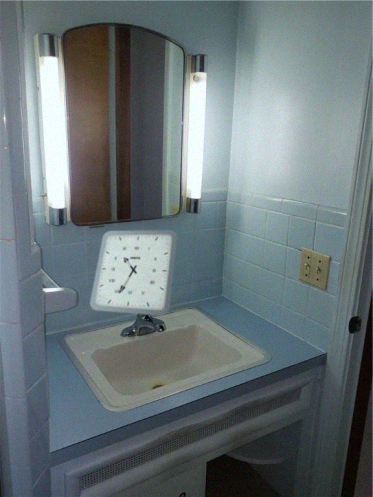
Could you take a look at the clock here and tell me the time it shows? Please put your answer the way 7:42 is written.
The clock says 10:34
